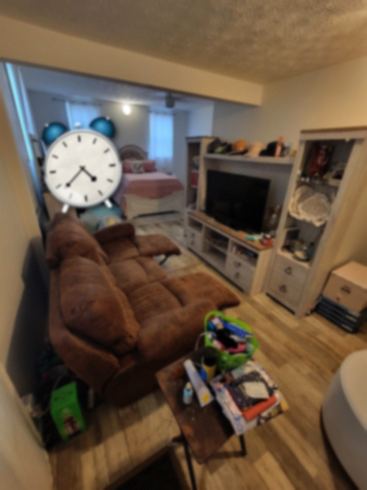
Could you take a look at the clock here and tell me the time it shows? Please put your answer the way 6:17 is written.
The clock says 4:38
